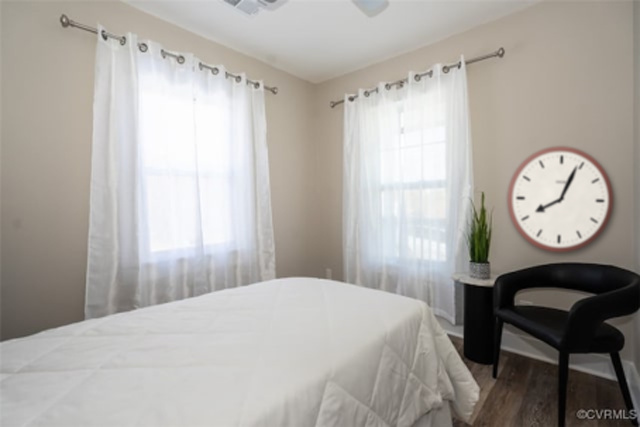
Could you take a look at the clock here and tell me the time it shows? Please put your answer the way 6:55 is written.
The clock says 8:04
